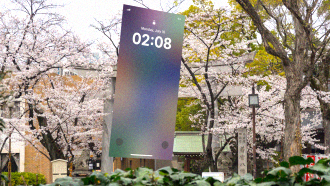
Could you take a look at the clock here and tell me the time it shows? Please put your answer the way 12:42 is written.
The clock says 2:08
